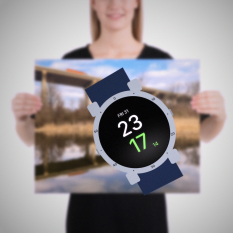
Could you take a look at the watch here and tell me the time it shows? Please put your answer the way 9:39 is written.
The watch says 23:17
